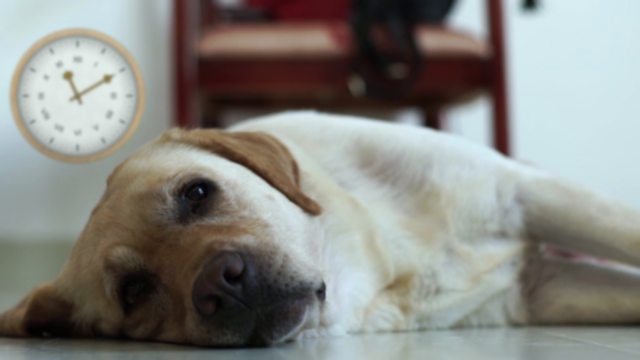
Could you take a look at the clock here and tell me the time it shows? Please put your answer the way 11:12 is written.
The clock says 11:10
